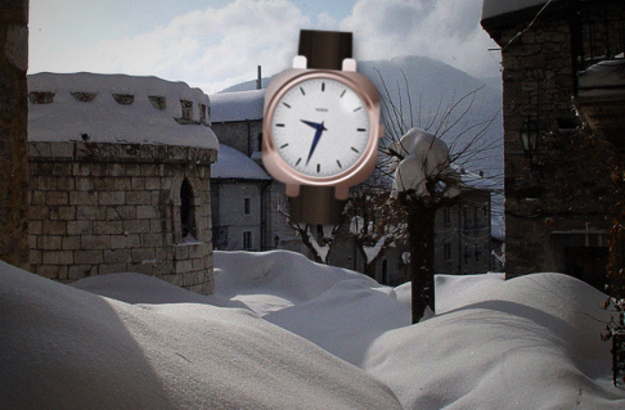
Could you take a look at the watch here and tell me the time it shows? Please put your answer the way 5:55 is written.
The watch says 9:33
